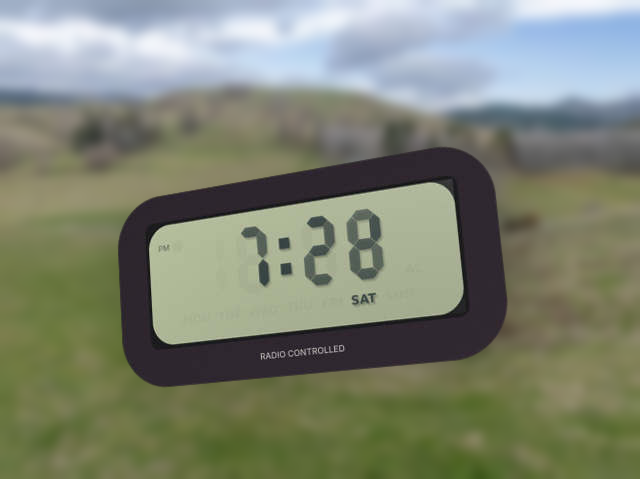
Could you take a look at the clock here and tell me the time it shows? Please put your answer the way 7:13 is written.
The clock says 7:28
